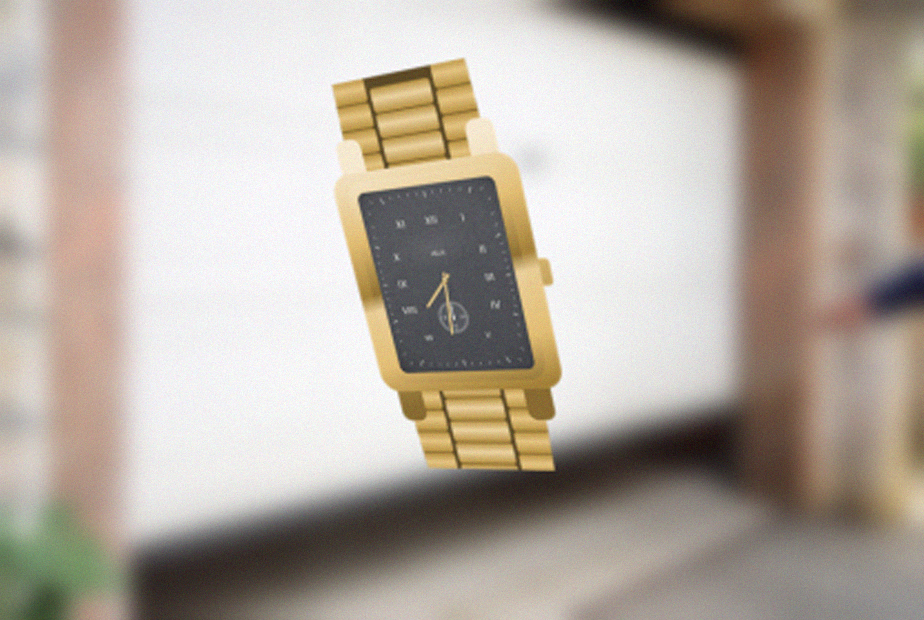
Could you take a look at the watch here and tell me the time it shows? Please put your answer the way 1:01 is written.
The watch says 7:31
